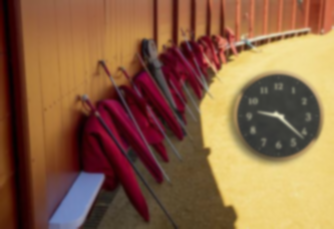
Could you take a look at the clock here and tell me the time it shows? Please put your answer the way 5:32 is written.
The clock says 9:22
